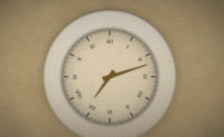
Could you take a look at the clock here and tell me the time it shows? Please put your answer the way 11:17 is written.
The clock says 7:12
